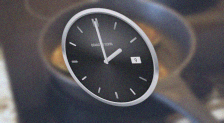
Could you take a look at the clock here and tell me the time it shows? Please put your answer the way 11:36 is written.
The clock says 2:00
